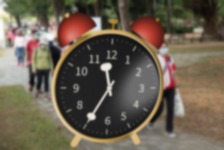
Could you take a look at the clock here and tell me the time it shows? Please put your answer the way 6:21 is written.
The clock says 11:35
